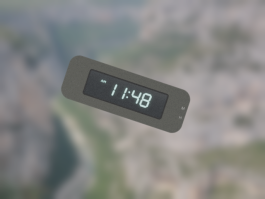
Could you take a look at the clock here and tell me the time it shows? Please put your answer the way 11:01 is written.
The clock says 11:48
